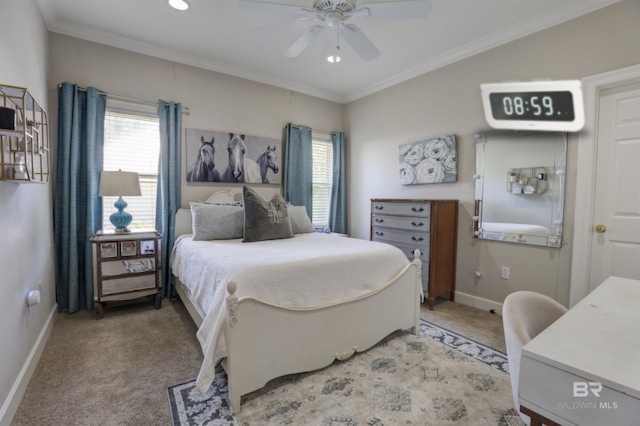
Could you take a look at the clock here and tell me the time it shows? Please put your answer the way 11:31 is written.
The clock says 8:59
